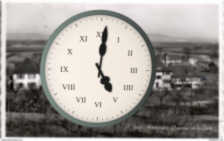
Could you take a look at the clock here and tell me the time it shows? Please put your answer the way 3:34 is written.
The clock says 5:01
